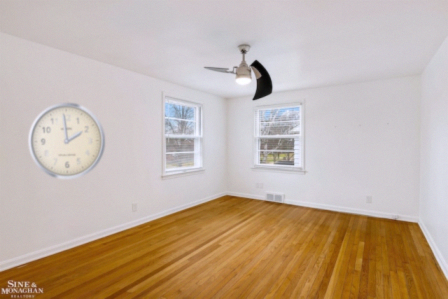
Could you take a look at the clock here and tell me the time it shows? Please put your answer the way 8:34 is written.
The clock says 1:59
